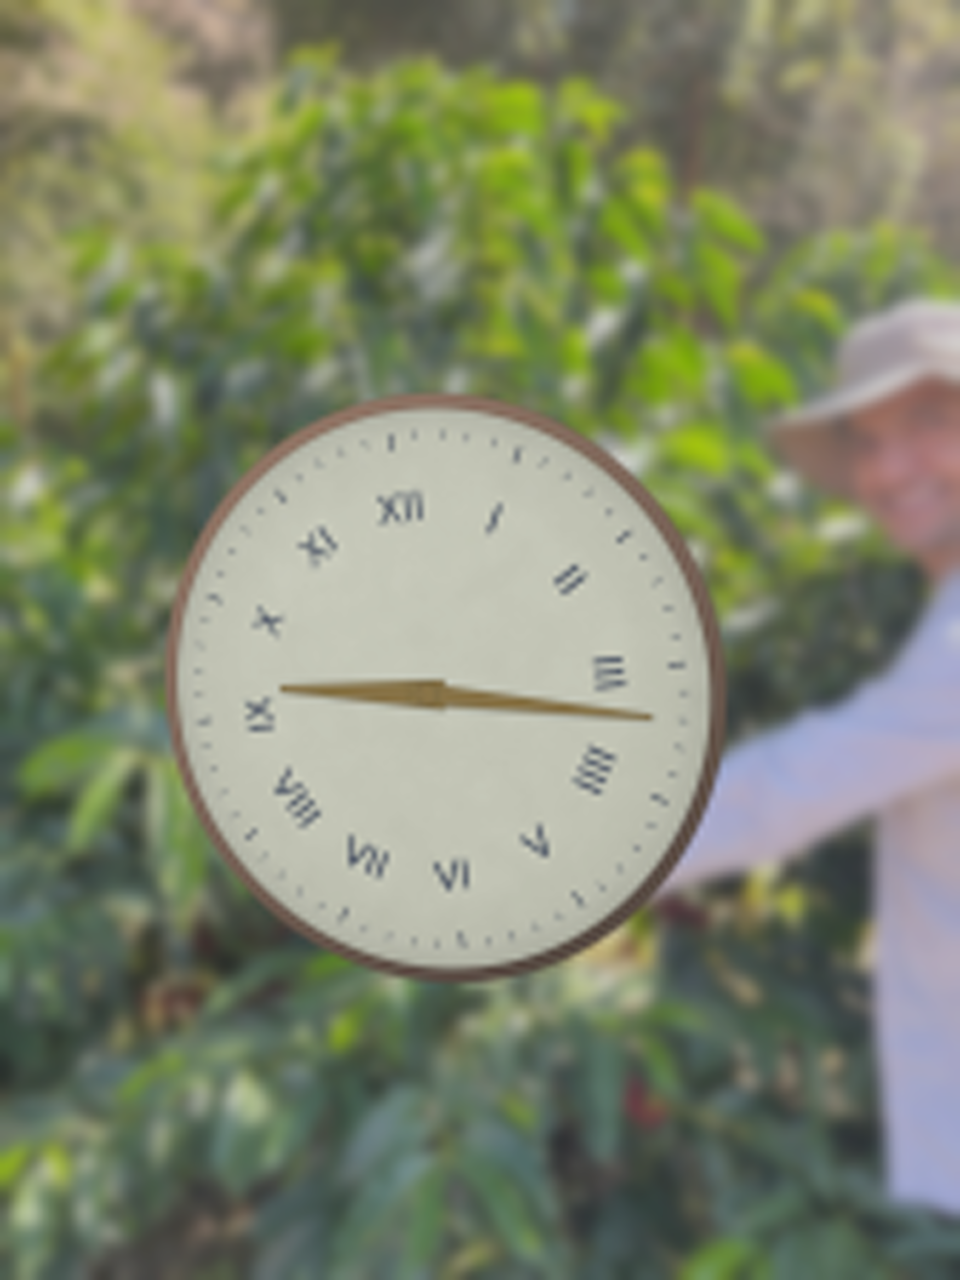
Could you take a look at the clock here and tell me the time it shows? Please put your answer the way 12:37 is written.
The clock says 9:17
